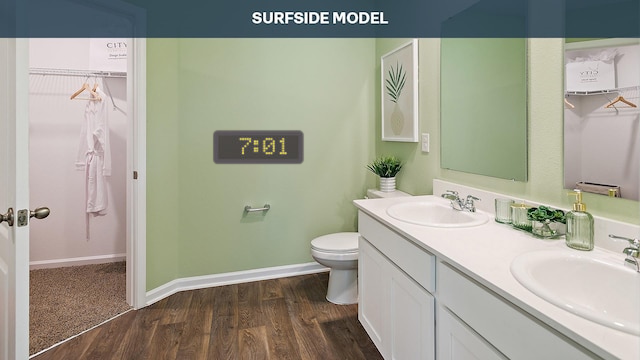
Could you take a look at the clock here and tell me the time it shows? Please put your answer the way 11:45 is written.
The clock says 7:01
